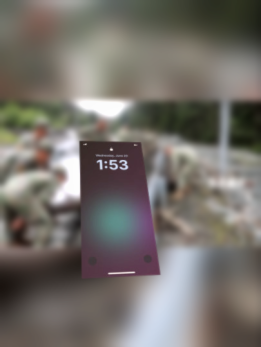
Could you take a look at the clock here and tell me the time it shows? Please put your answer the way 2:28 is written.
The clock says 1:53
